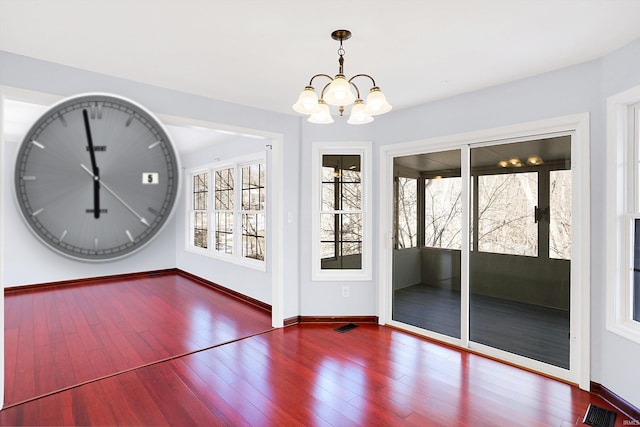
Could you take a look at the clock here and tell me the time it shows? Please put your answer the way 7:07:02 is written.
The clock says 5:58:22
